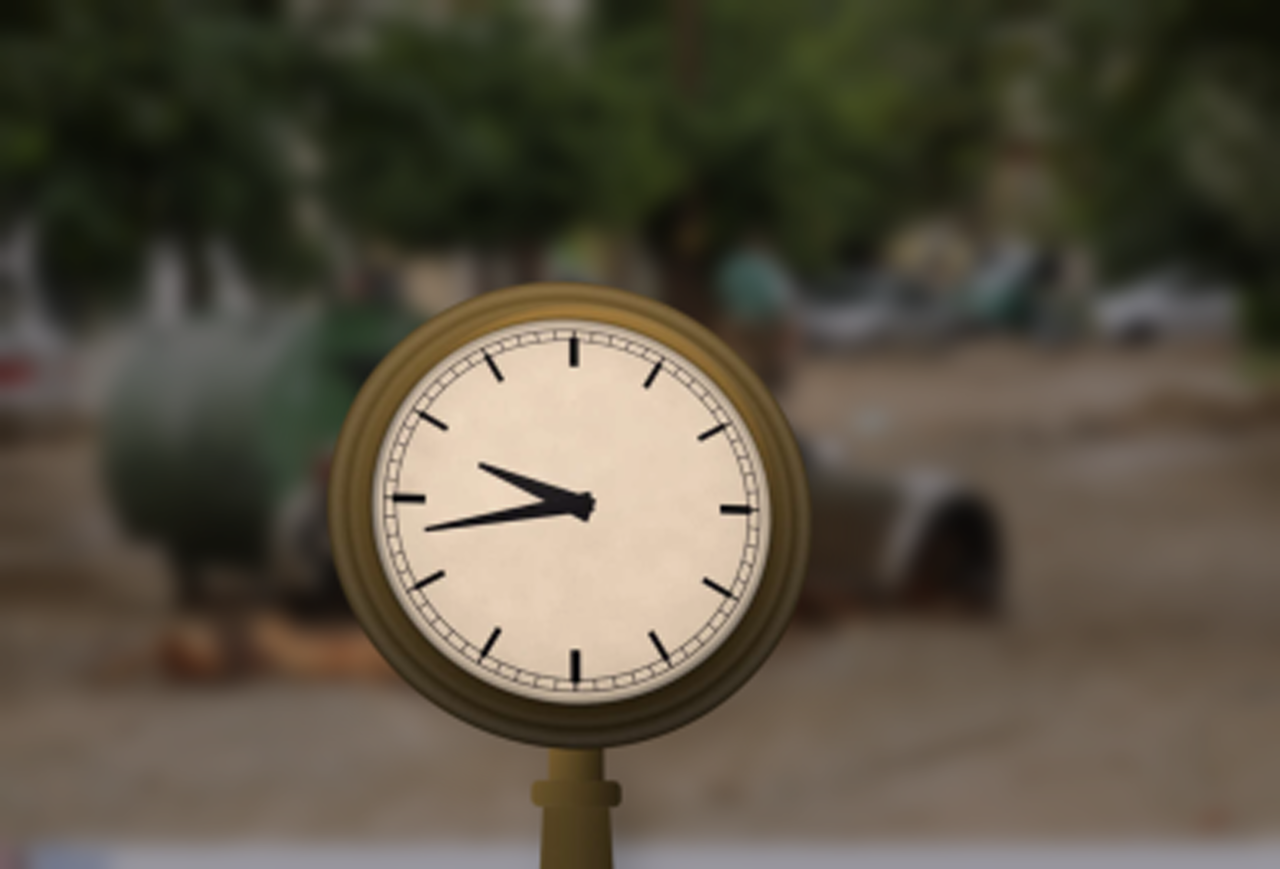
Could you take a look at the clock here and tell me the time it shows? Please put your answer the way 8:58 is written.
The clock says 9:43
